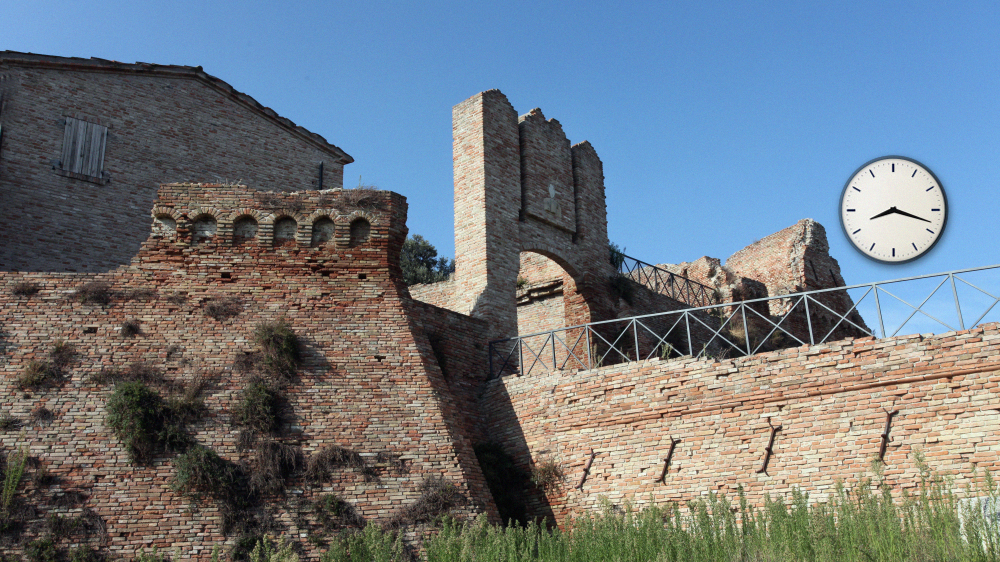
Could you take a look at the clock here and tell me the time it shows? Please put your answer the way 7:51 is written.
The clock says 8:18
